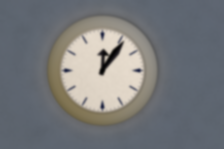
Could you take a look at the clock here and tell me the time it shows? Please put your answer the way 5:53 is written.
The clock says 12:06
